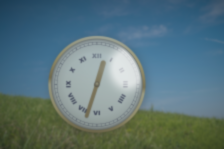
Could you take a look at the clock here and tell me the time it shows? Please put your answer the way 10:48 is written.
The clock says 12:33
